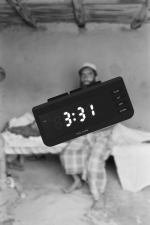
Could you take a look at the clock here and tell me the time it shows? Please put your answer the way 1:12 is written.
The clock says 3:31
